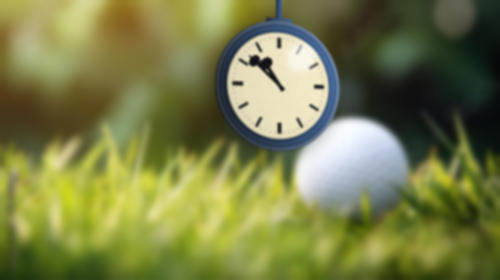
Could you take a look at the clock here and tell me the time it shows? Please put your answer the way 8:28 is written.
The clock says 10:52
